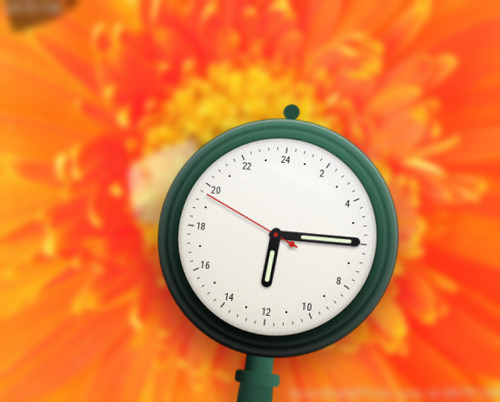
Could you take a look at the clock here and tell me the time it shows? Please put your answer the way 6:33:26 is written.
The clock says 12:14:49
